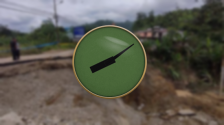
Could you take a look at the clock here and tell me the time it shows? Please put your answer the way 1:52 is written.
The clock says 8:09
